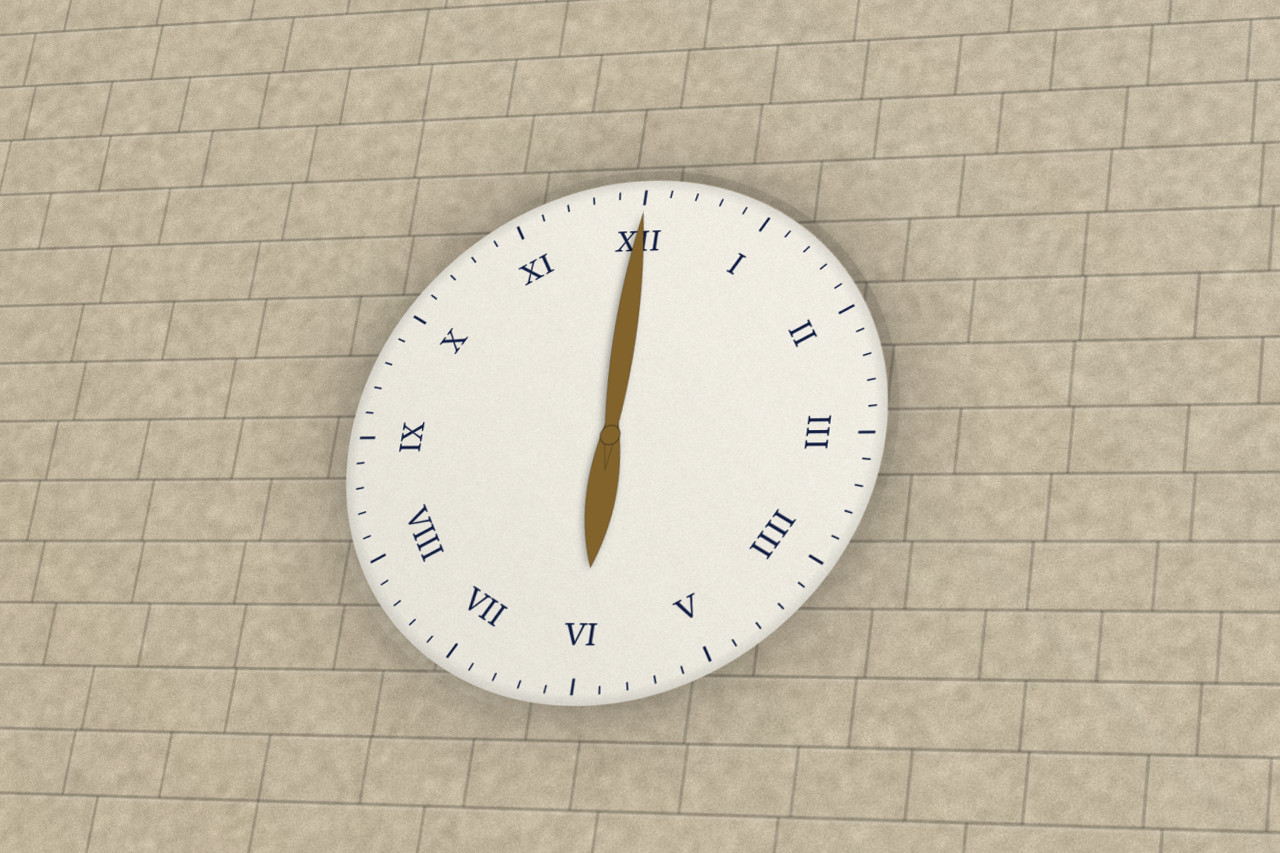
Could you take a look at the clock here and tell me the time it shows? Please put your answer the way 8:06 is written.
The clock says 6:00
